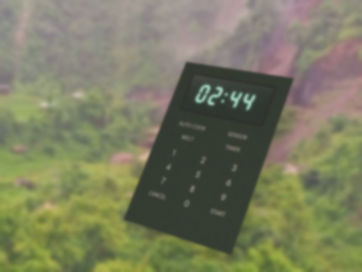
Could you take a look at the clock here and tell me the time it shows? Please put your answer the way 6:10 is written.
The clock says 2:44
